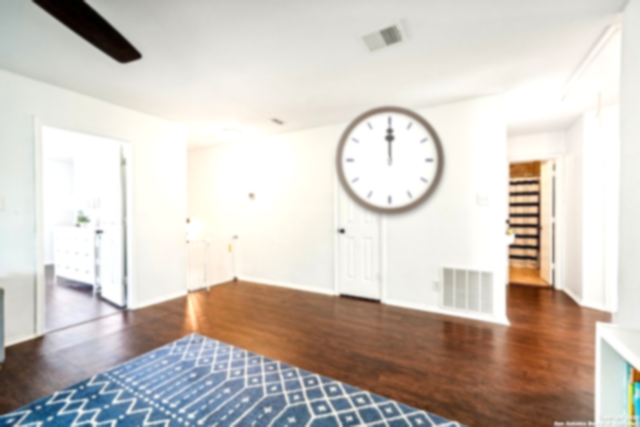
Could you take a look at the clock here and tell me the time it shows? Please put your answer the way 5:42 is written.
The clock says 12:00
